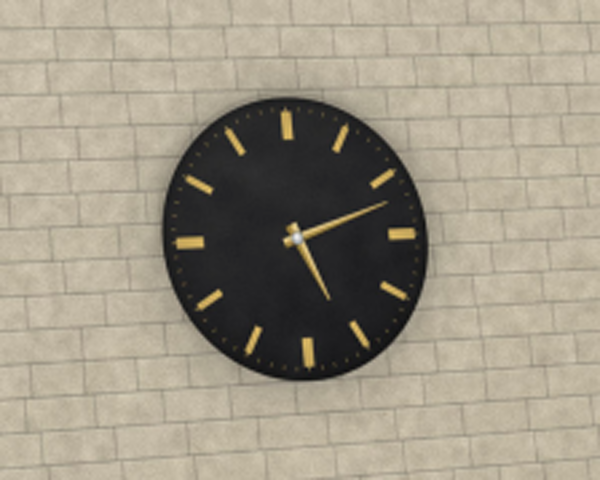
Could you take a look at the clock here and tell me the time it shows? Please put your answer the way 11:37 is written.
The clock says 5:12
